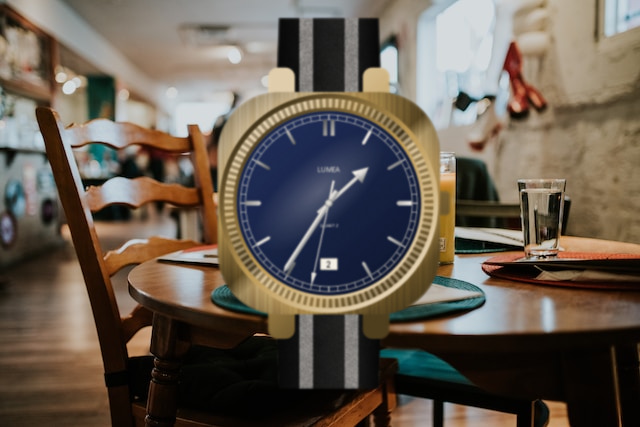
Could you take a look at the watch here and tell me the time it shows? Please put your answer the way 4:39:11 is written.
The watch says 1:35:32
